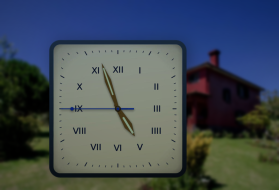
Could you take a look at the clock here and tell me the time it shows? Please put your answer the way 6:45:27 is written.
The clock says 4:56:45
